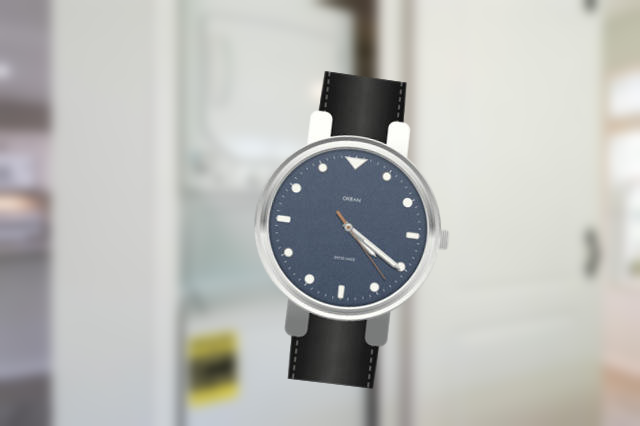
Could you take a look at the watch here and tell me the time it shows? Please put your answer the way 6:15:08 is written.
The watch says 4:20:23
